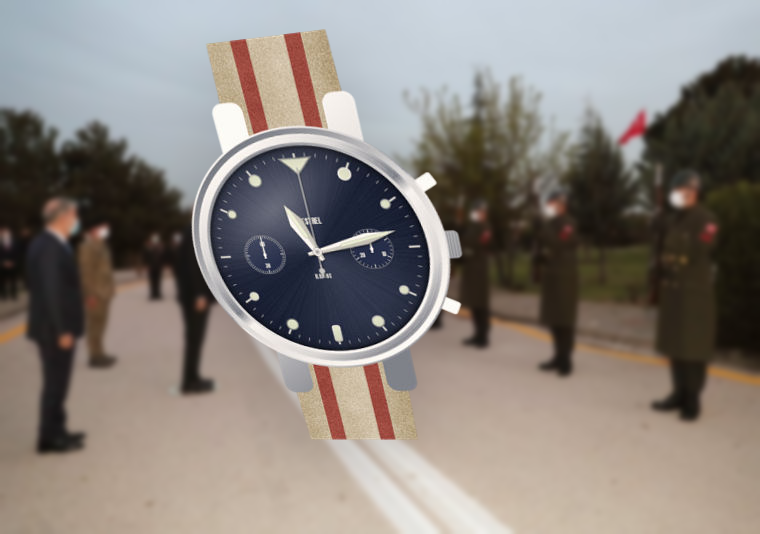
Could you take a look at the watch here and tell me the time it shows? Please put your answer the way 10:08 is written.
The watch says 11:13
